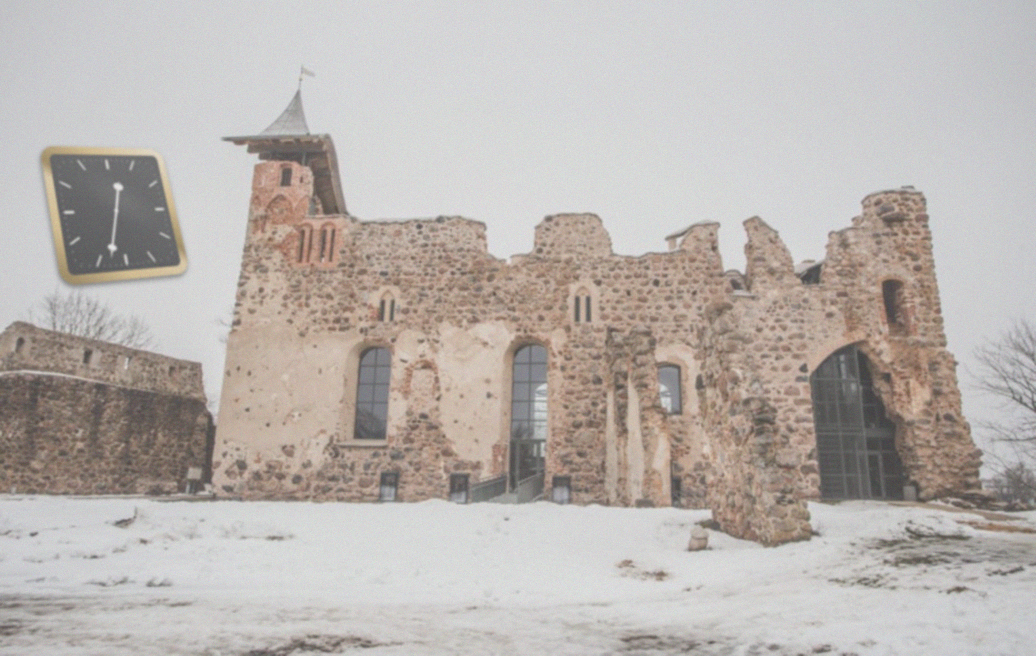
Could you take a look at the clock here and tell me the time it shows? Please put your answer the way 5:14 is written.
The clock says 12:33
